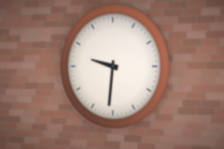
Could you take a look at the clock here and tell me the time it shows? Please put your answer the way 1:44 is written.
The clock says 9:31
